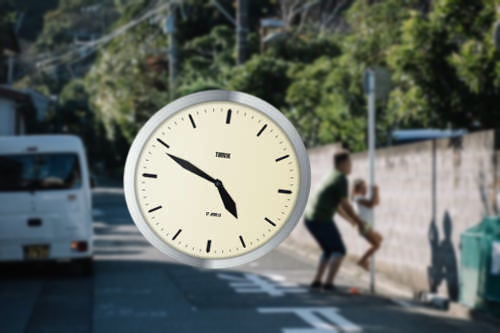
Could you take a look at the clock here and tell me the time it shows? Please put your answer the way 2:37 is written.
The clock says 4:49
